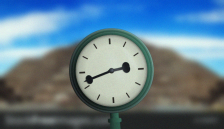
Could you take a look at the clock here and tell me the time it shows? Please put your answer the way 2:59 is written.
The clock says 2:42
